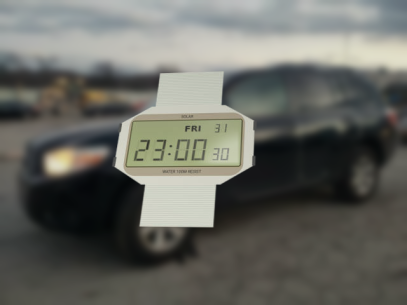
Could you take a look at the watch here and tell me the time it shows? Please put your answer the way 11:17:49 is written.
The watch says 23:00:30
